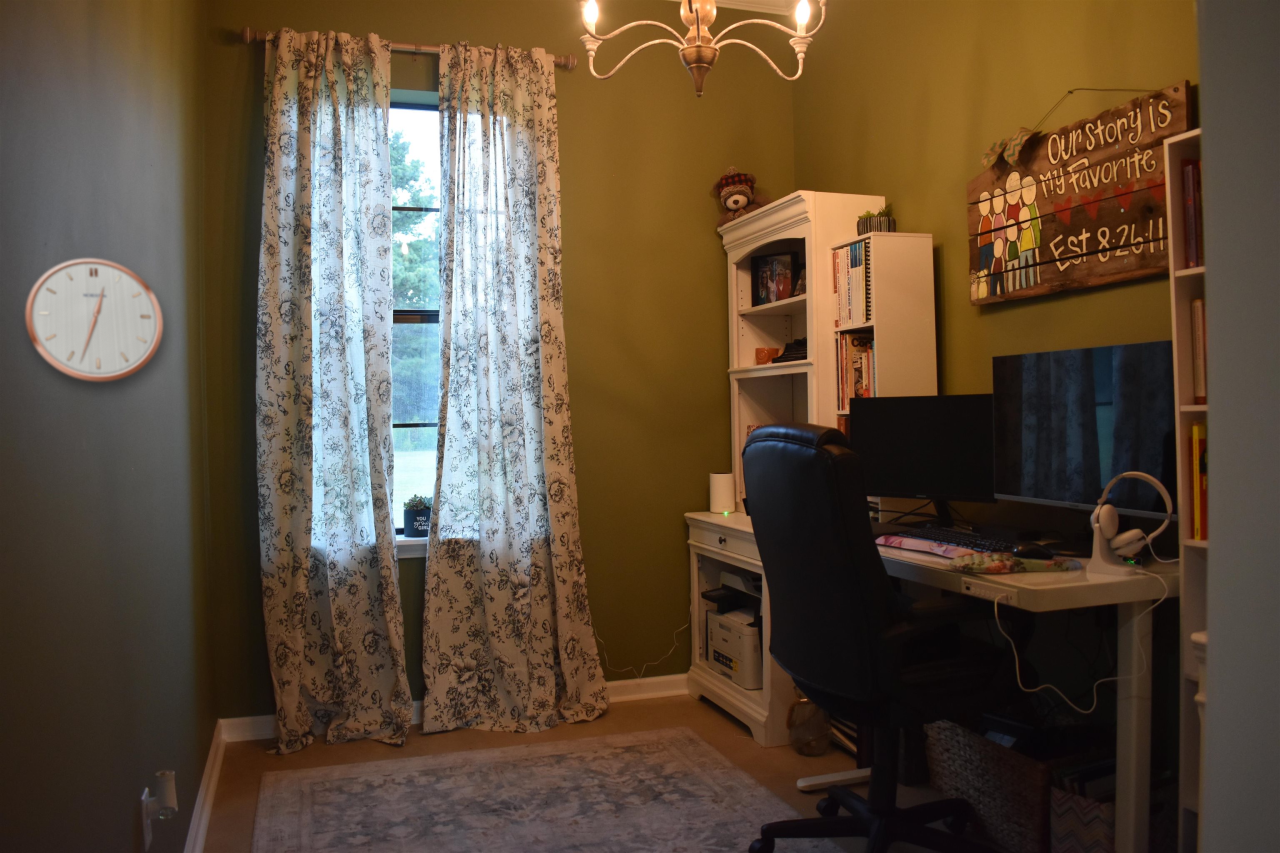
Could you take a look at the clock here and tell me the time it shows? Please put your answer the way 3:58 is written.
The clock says 12:33
